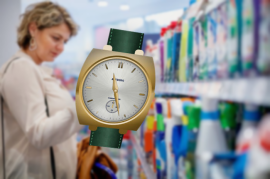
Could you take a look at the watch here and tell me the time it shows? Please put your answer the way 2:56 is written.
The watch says 11:27
